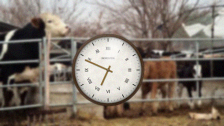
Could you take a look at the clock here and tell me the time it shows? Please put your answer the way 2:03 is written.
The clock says 6:49
